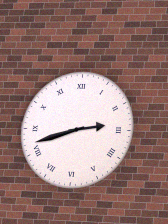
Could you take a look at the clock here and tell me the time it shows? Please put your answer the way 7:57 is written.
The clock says 2:42
